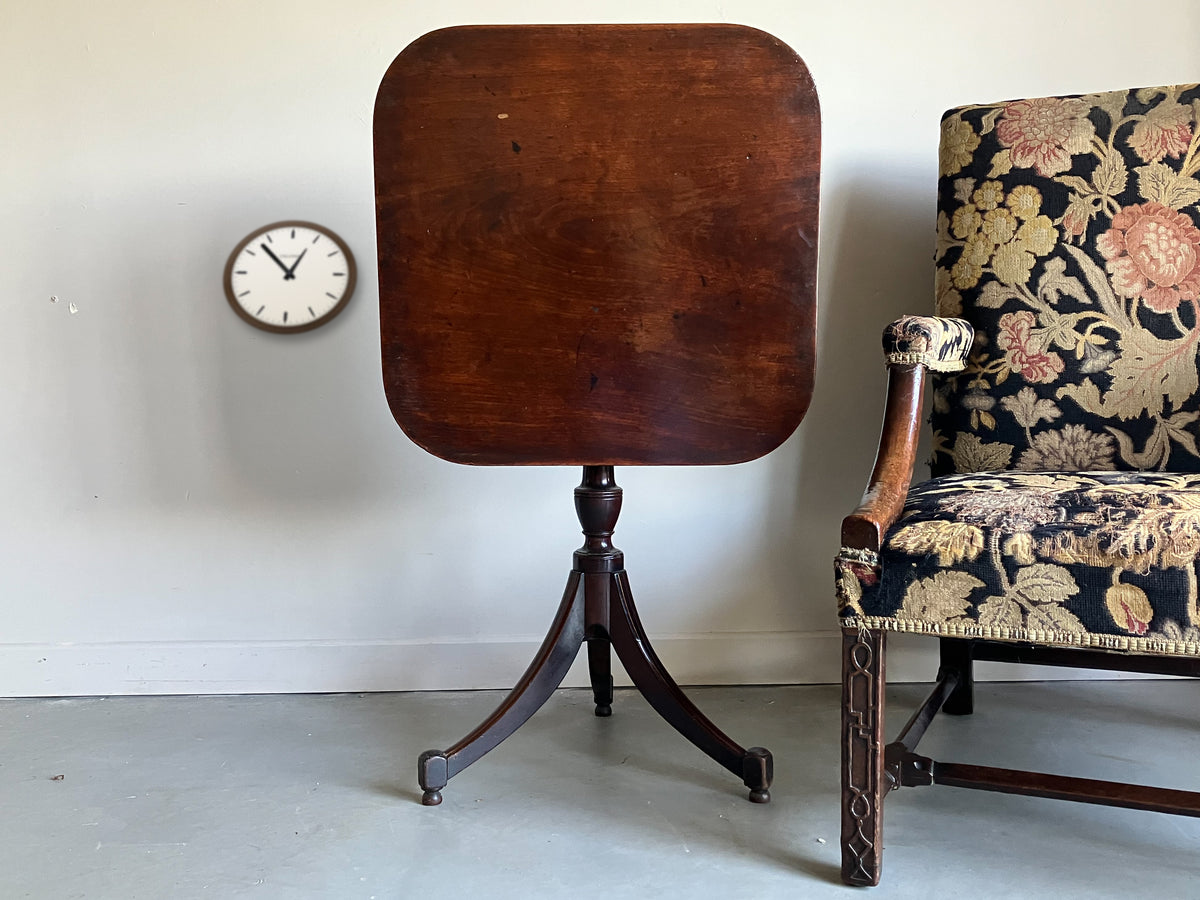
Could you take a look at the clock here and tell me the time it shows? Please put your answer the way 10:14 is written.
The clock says 12:53
